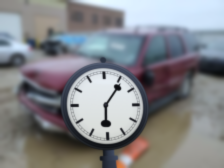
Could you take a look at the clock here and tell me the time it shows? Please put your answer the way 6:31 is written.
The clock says 6:06
